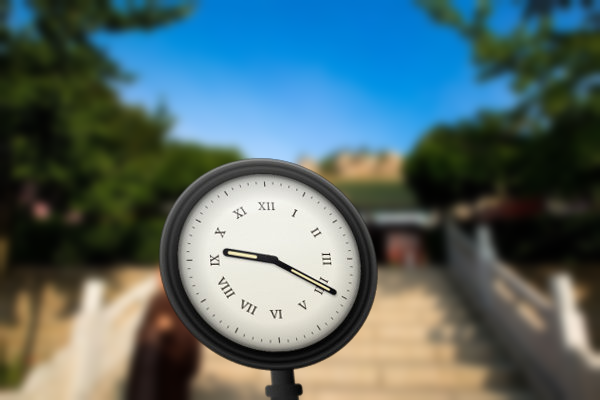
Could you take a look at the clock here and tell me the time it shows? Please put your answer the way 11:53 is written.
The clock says 9:20
